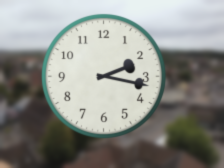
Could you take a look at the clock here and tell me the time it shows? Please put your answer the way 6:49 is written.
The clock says 2:17
